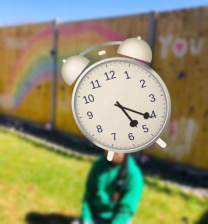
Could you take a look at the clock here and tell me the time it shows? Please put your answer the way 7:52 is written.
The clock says 5:21
